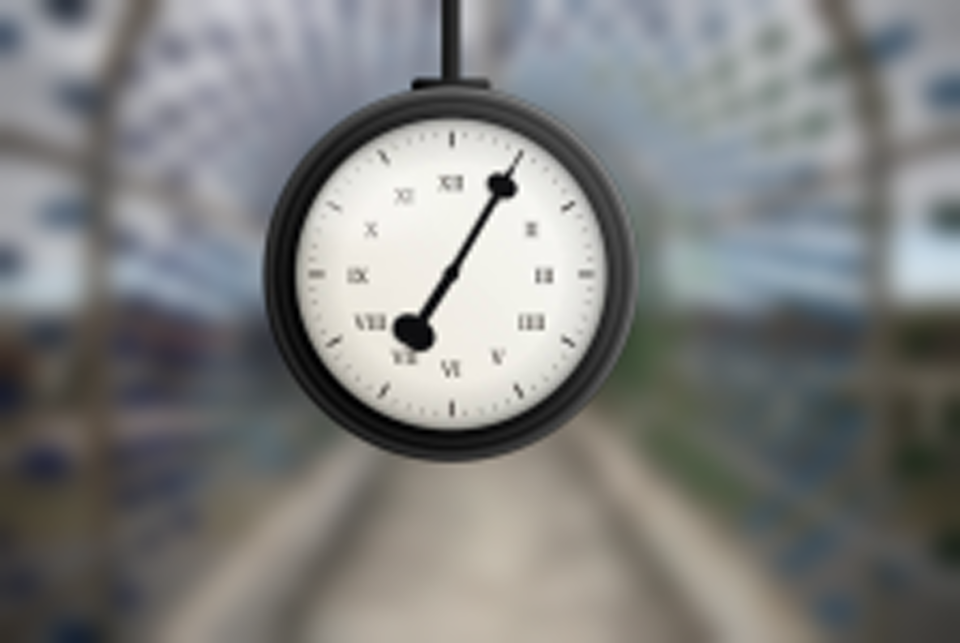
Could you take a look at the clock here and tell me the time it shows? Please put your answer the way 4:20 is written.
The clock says 7:05
